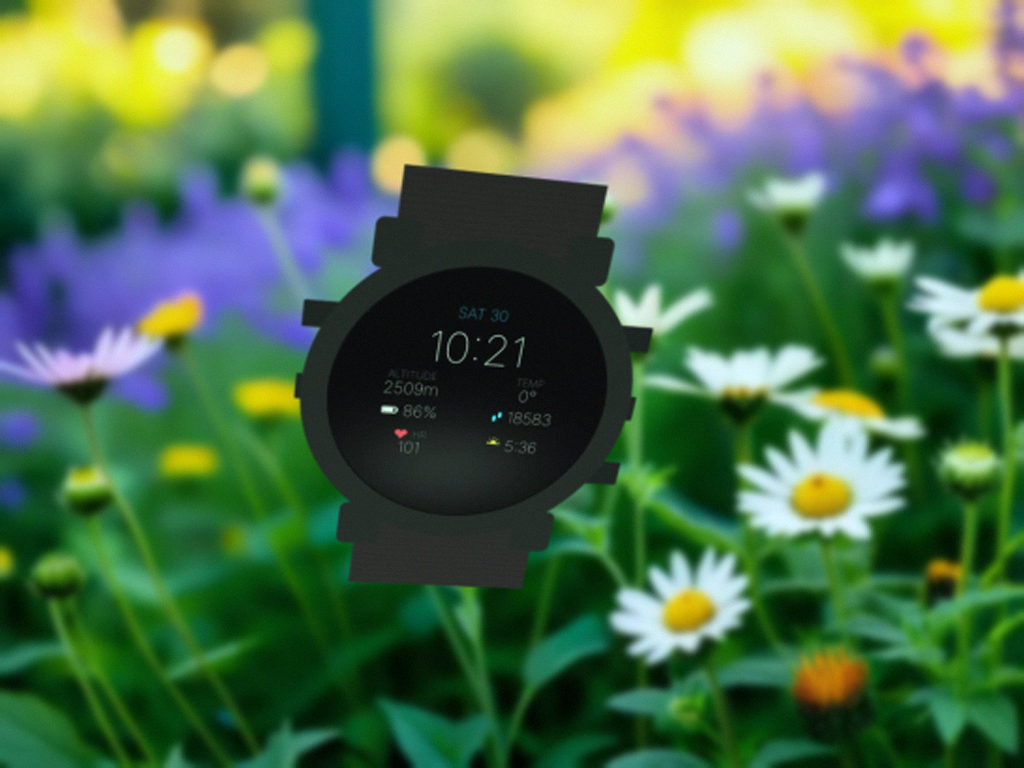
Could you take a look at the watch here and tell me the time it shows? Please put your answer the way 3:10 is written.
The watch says 10:21
